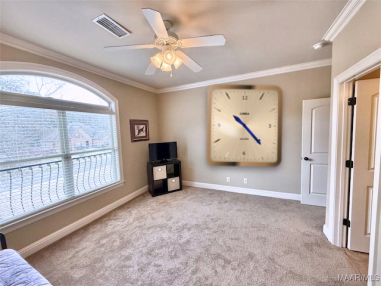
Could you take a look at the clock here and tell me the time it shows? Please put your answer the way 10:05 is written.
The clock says 10:23
